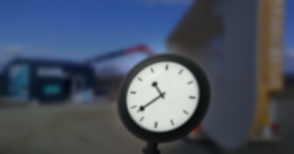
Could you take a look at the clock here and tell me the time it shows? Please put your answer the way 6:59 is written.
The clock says 10:38
